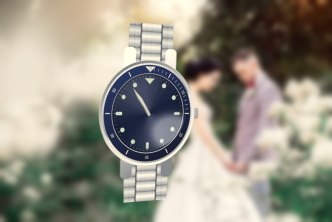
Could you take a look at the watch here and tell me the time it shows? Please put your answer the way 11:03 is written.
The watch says 10:54
